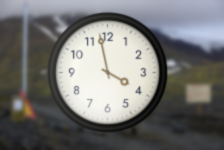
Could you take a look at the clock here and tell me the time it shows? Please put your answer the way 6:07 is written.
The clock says 3:58
